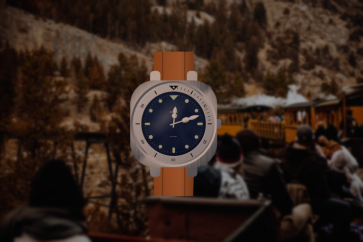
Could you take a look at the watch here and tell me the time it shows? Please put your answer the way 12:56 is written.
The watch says 12:12
